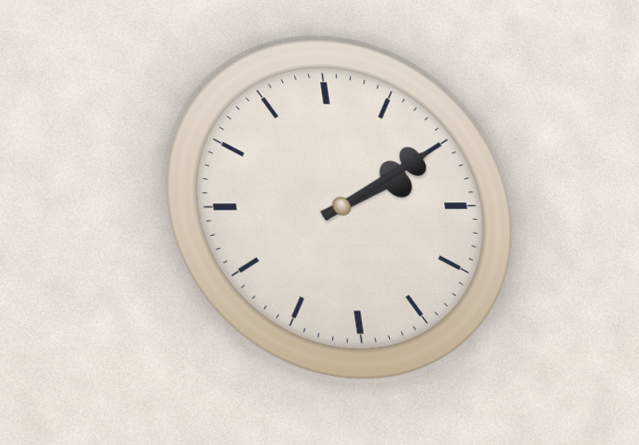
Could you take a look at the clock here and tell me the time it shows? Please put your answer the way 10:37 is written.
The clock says 2:10
